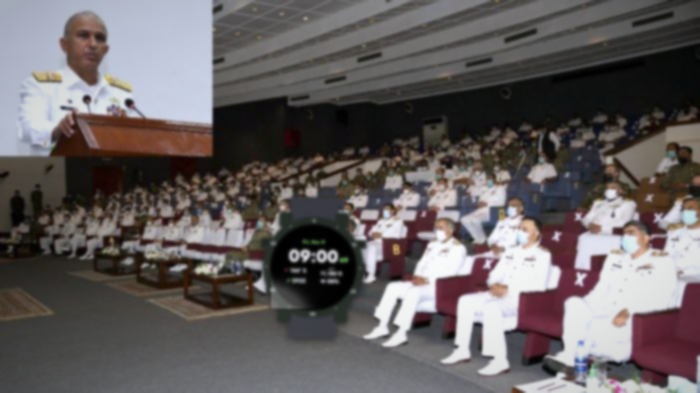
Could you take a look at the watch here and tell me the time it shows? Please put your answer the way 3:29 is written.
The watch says 9:00
